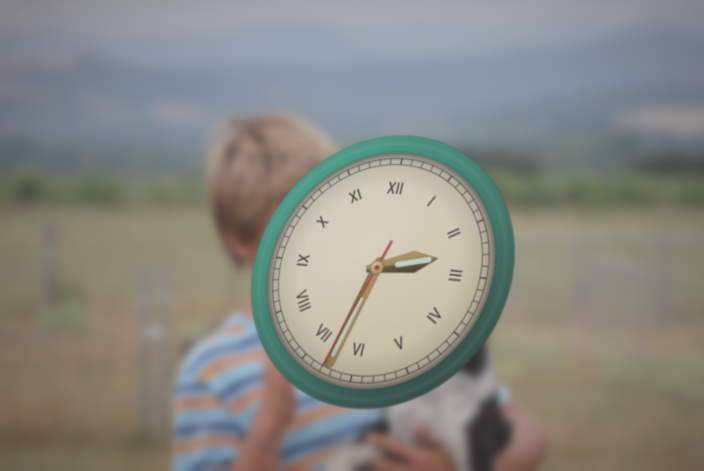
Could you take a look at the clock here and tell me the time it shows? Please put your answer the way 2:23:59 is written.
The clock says 2:32:33
